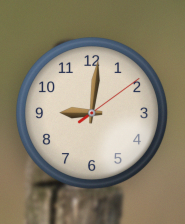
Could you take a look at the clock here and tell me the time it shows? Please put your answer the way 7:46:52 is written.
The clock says 9:01:09
